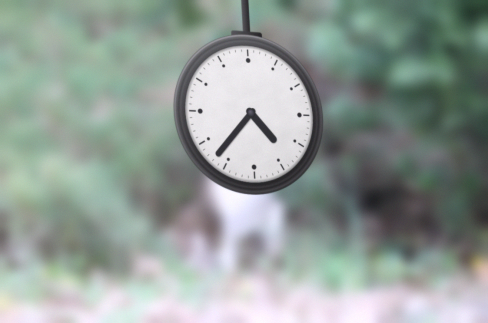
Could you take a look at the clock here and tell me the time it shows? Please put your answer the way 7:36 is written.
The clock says 4:37
